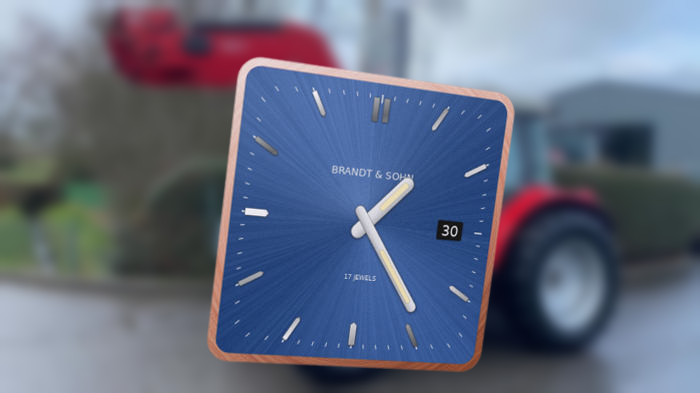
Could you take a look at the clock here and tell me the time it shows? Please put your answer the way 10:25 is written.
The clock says 1:24
